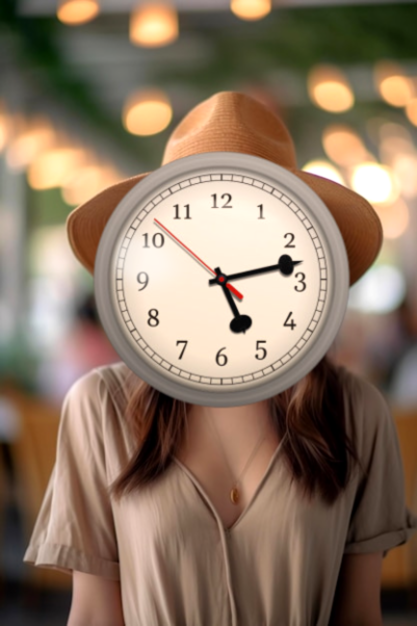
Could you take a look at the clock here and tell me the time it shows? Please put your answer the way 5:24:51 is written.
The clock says 5:12:52
